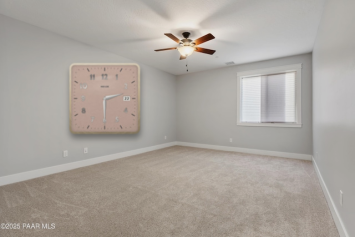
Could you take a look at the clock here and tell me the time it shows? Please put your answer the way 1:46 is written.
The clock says 2:30
